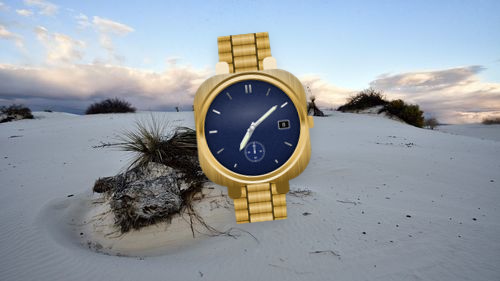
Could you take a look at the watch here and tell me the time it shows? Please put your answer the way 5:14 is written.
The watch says 7:09
